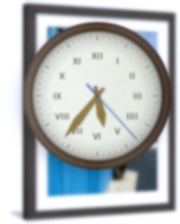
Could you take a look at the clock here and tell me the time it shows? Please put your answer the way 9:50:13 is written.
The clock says 5:36:23
